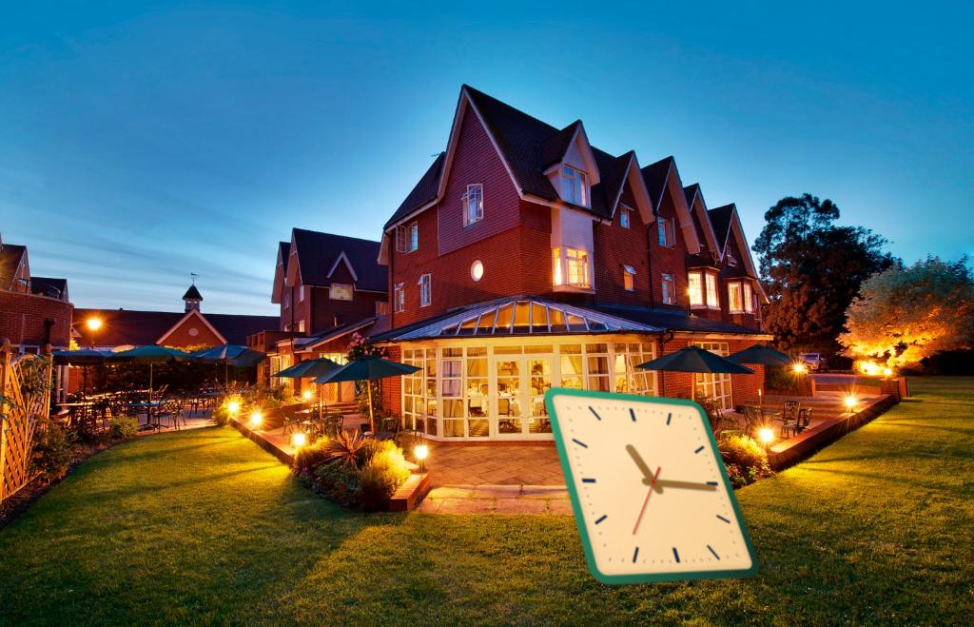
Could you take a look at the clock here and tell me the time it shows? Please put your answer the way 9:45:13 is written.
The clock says 11:15:36
